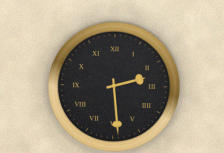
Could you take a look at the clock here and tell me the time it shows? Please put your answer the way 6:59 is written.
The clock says 2:29
